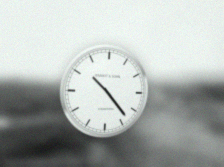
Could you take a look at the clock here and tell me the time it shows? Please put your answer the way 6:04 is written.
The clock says 10:23
